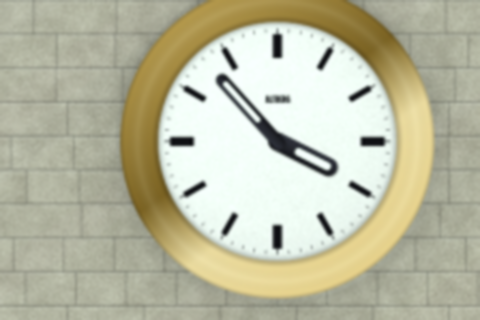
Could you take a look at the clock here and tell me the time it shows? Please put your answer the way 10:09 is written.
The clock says 3:53
